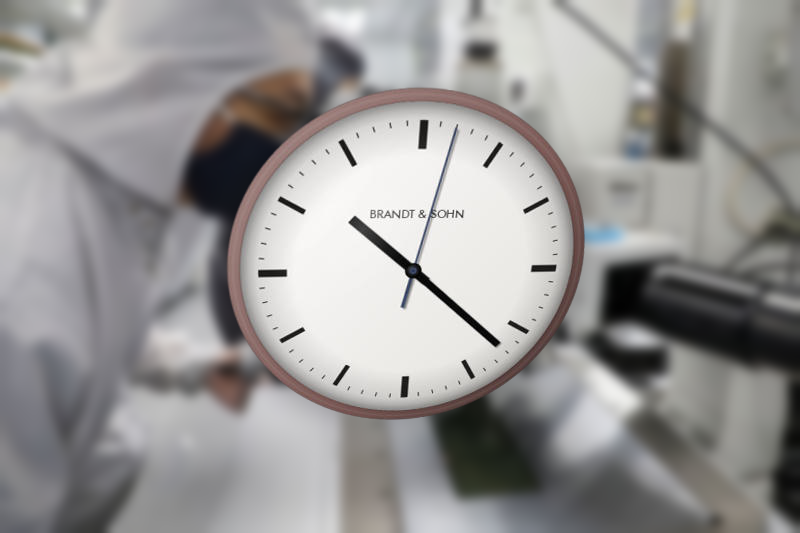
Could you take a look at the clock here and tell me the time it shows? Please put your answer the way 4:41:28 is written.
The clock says 10:22:02
